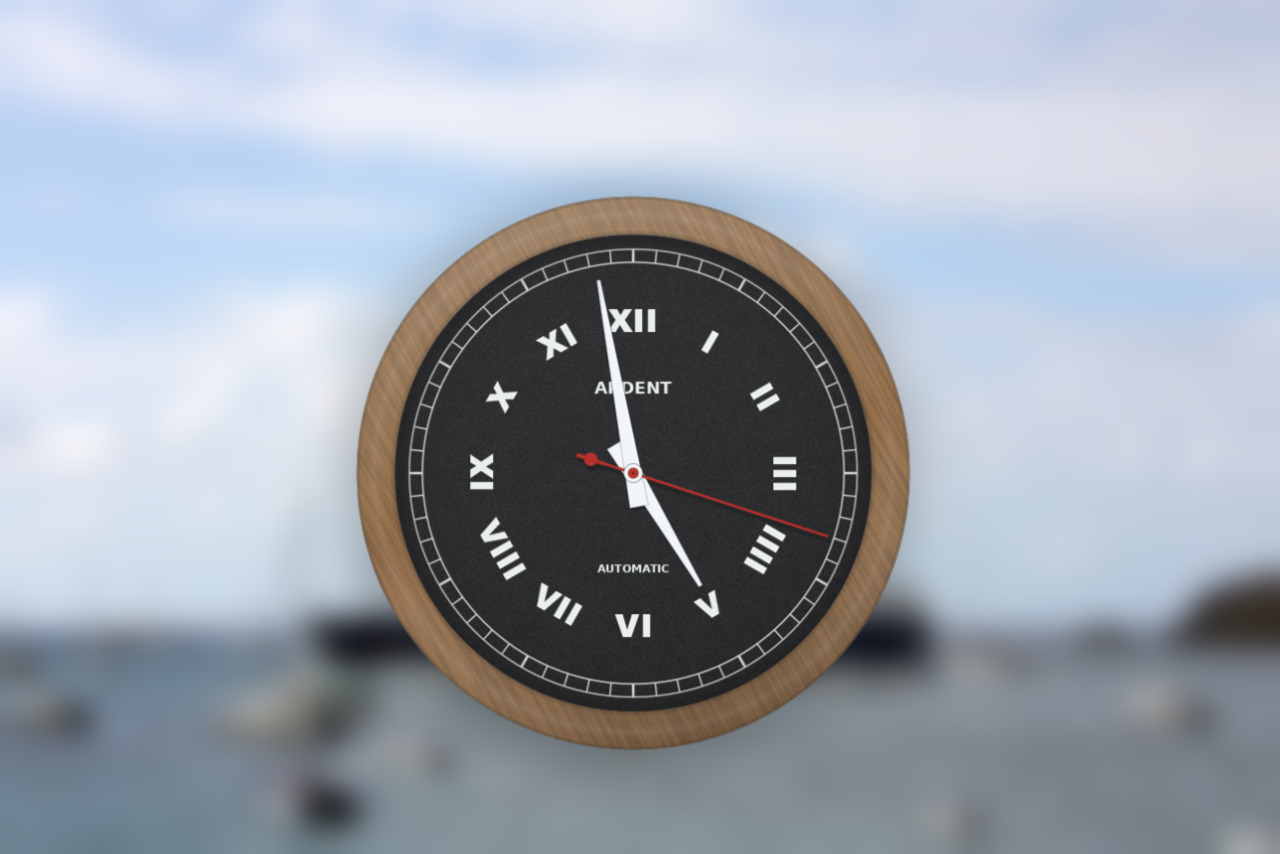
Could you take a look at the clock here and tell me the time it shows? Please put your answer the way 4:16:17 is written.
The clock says 4:58:18
